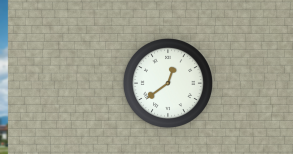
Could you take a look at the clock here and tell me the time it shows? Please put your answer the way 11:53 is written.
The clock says 12:39
